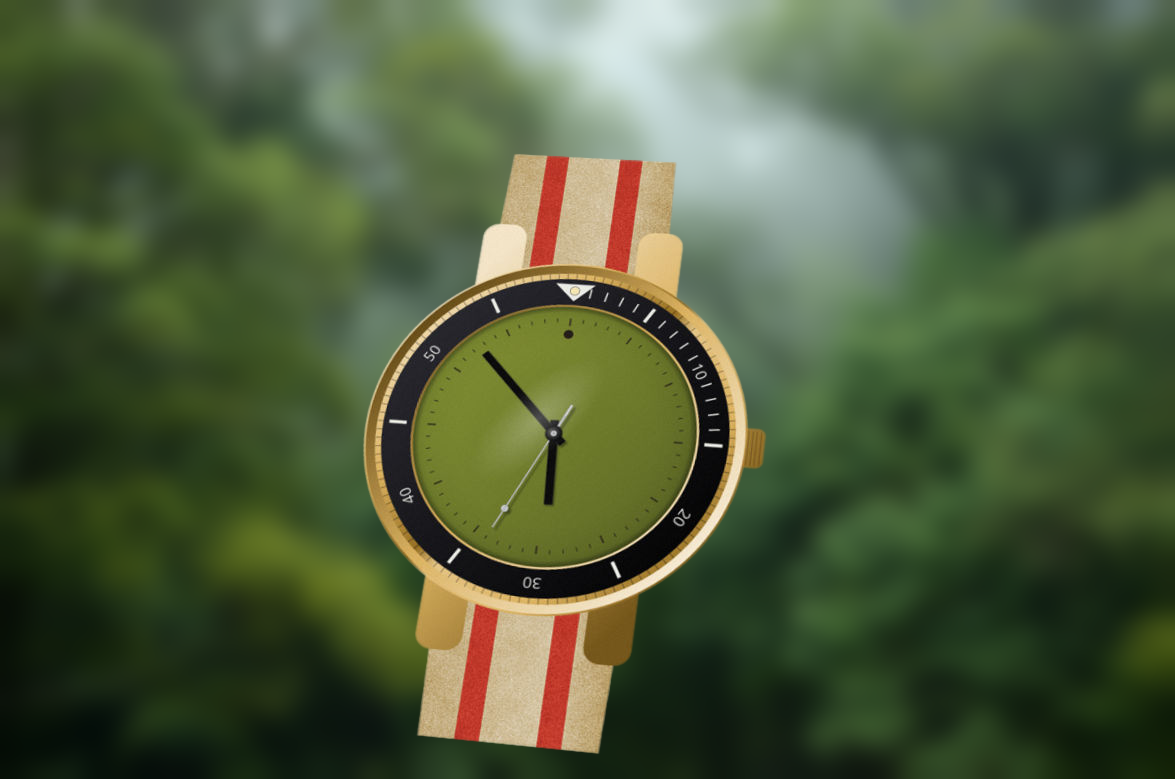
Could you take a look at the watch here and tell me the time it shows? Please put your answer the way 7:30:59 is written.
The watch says 5:52:34
